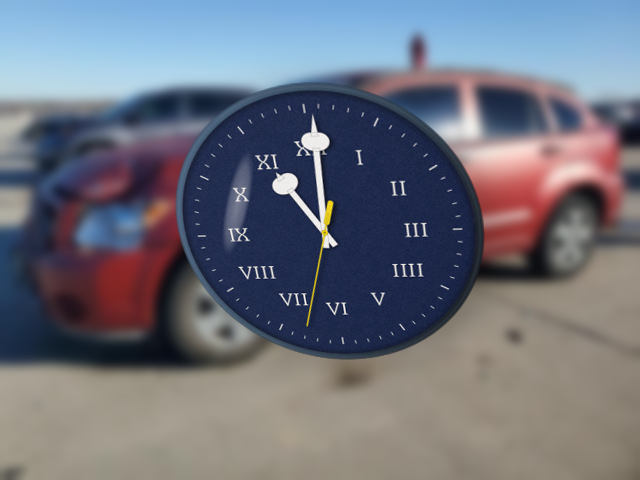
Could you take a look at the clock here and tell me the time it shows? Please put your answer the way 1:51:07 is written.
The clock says 11:00:33
